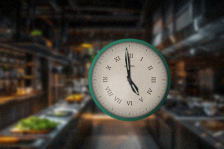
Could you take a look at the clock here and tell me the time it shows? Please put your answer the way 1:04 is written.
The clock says 4:59
